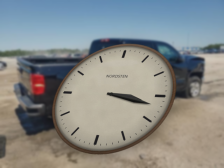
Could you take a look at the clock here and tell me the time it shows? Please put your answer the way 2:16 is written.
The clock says 3:17
